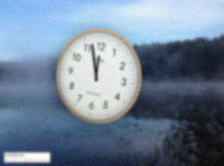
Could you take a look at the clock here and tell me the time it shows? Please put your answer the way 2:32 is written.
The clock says 11:57
